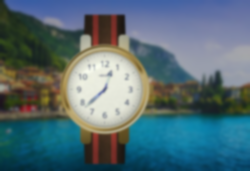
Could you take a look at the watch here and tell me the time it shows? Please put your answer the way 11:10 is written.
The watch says 12:38
